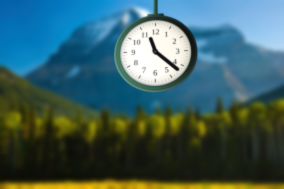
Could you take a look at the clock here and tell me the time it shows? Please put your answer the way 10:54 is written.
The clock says 11:22
